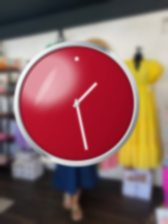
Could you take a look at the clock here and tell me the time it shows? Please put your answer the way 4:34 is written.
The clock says 1:28
